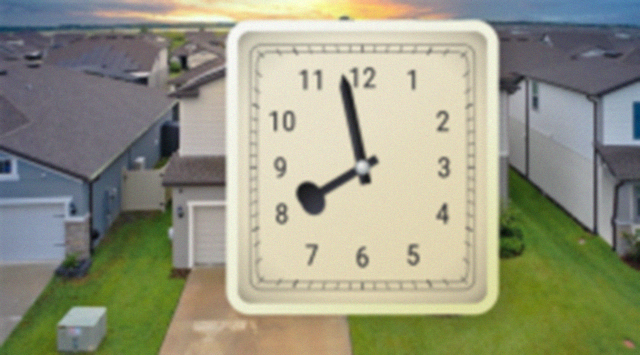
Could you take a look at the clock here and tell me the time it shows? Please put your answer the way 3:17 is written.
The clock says 7:58
